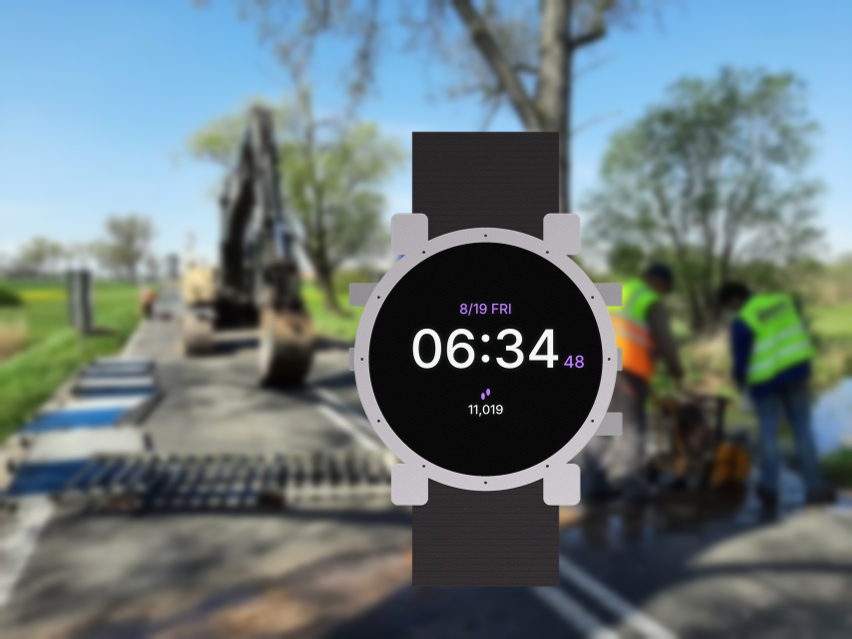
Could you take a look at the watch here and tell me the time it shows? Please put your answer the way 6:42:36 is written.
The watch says 6:34:48
